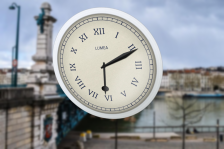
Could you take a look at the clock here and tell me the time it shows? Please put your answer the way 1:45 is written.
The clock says 6:11
